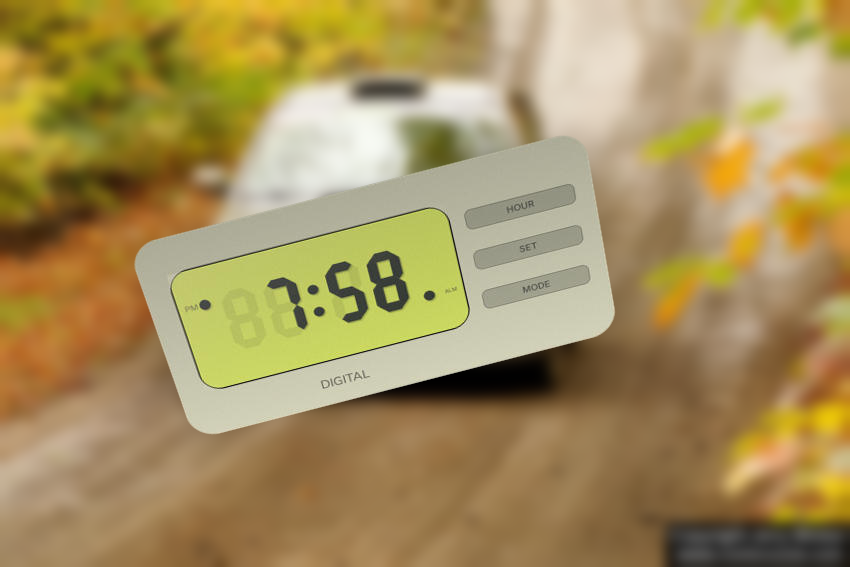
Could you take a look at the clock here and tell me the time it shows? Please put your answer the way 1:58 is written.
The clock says 7:58
